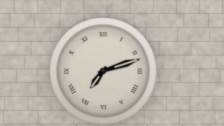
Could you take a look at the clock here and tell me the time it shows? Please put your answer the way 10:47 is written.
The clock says 7:12
